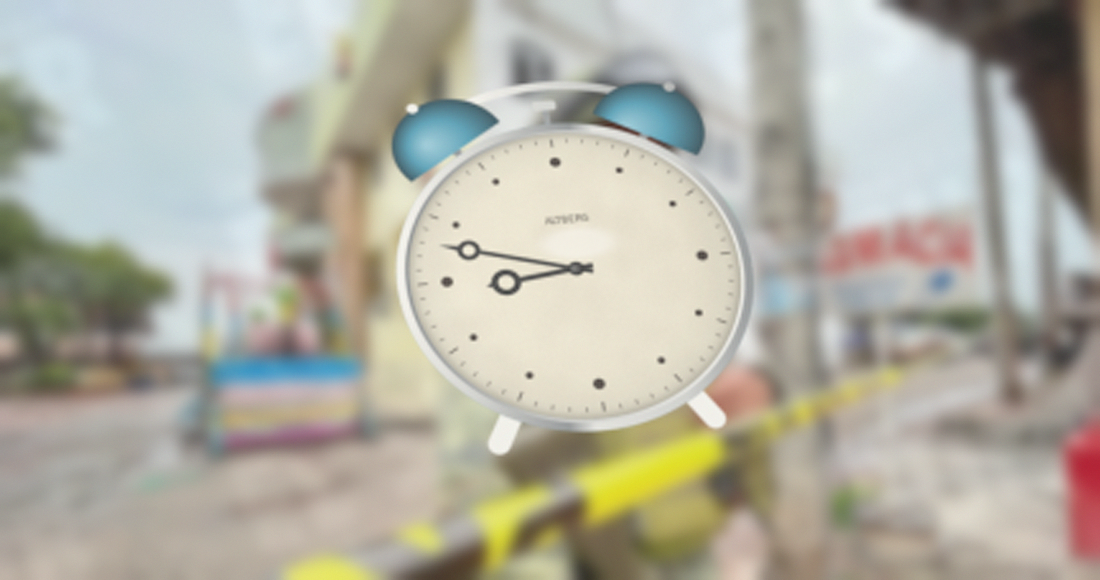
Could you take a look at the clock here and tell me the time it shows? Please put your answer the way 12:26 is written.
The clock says 8:48
